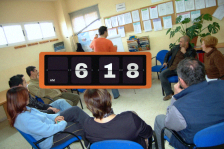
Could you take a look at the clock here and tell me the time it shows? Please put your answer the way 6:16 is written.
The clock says 6:18
